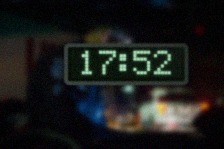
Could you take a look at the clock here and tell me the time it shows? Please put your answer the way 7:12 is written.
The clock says 17:52
